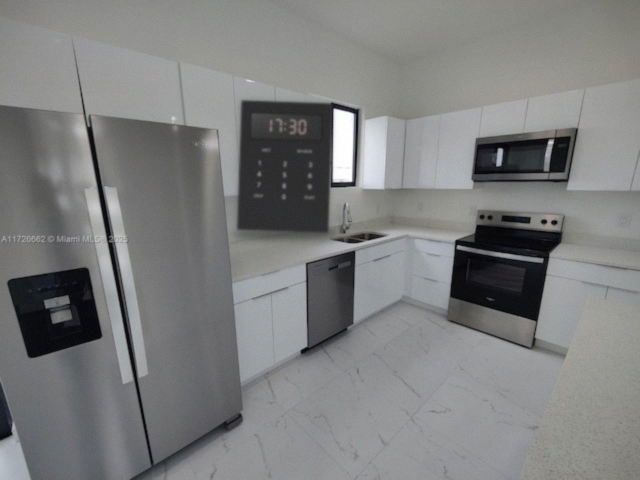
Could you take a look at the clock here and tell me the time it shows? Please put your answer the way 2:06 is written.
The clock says 17:30
